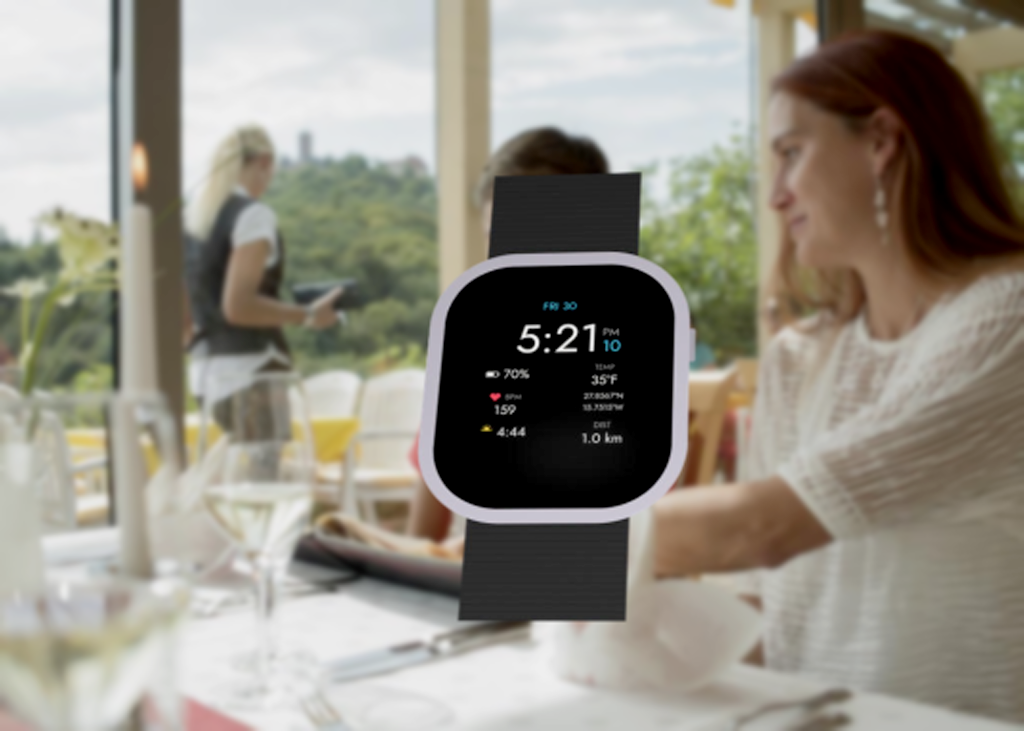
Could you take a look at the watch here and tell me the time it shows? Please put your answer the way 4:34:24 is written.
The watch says 5:21:10
